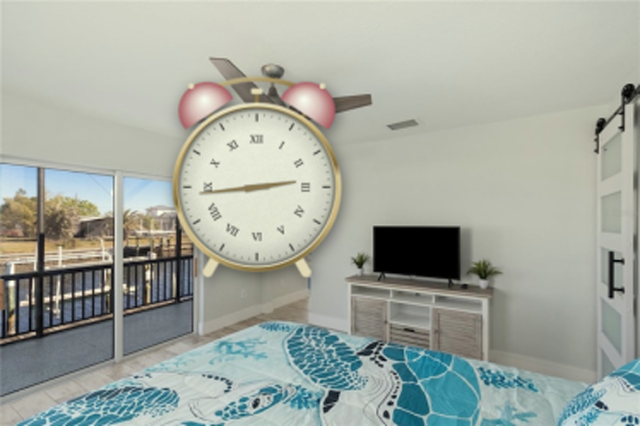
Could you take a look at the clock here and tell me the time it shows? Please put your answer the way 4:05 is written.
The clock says 2:44
